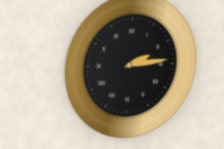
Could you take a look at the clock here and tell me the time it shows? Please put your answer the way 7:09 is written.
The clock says 2:14
